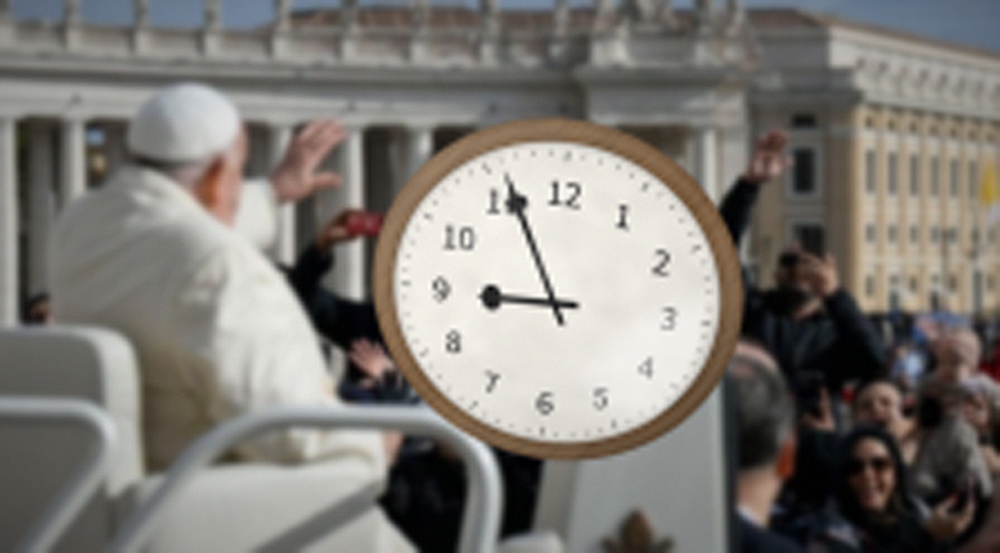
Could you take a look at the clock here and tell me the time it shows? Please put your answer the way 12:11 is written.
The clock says 8:56
